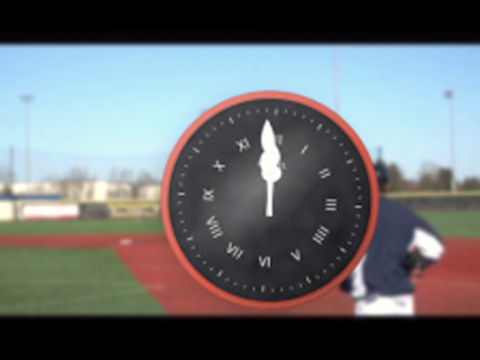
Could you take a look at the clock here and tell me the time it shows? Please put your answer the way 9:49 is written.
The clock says 11:59
